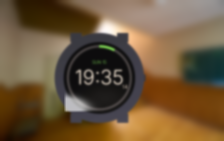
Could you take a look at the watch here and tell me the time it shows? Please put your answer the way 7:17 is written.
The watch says 19:35
